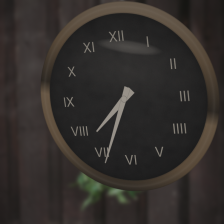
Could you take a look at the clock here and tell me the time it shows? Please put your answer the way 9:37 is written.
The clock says 7:34
